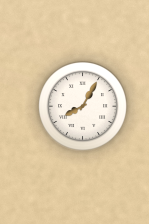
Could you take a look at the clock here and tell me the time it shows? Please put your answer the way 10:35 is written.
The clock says 8:05
